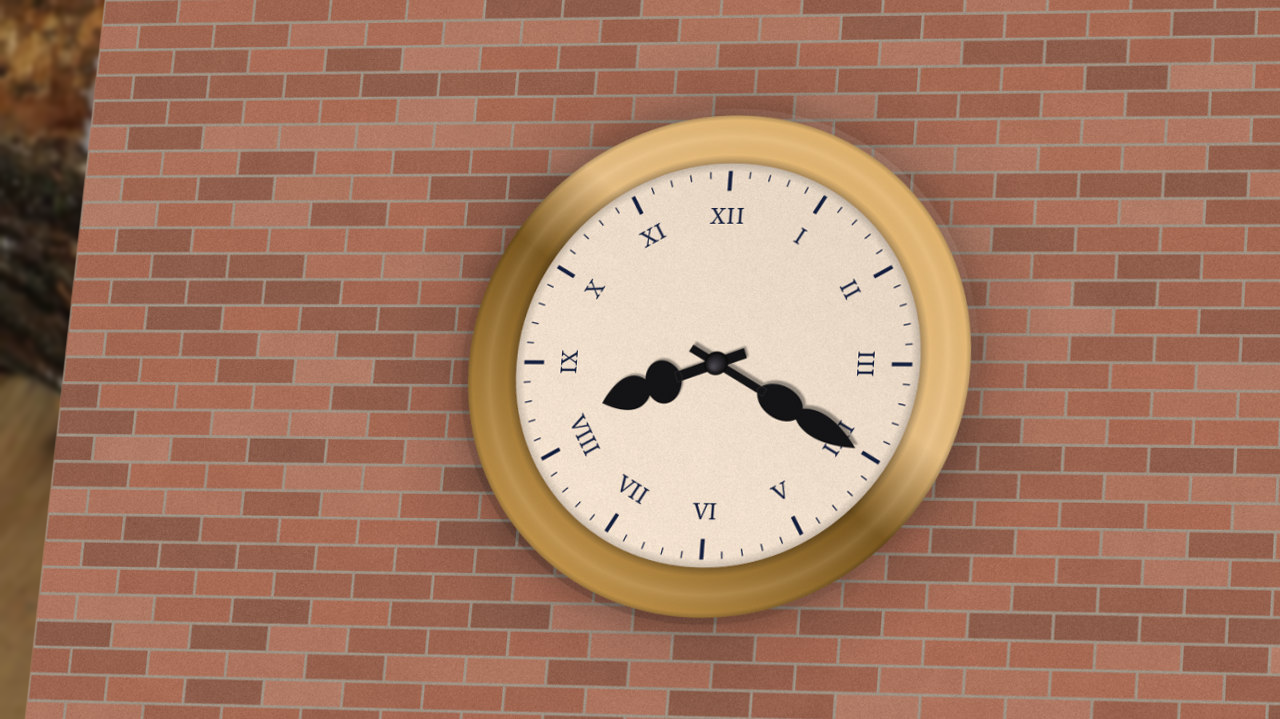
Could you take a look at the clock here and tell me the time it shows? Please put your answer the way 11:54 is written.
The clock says 8:20
